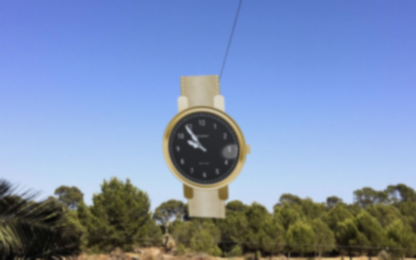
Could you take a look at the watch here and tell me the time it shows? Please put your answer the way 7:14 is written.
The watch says 9:54
